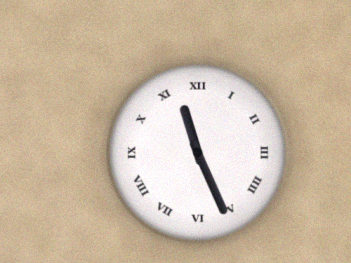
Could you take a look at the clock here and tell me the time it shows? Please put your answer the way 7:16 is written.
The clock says 11:26
